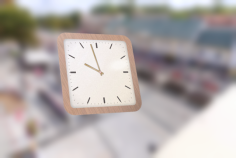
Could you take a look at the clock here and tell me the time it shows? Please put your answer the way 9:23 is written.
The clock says 9:58
